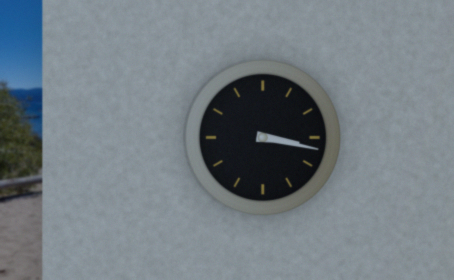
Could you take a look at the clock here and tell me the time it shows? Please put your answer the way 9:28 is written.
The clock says 3:17
